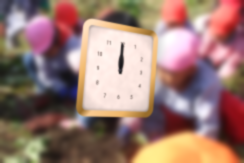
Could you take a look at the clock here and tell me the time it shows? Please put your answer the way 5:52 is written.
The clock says 12:00
